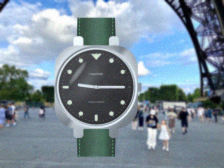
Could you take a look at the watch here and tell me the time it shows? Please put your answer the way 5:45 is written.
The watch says 9:15
